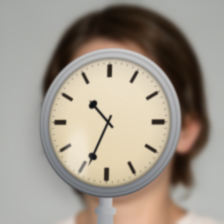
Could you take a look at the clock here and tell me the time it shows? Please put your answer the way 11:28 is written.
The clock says 10:34
